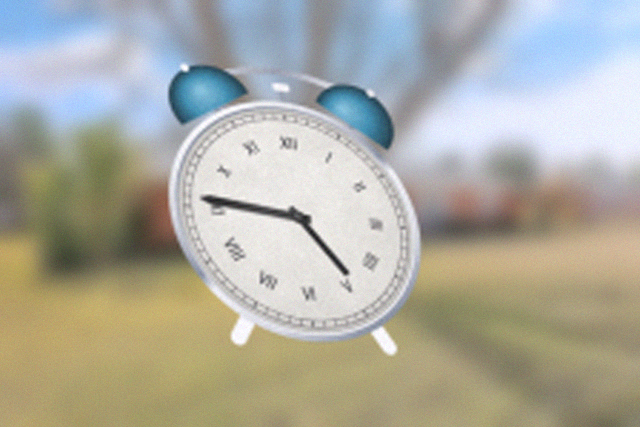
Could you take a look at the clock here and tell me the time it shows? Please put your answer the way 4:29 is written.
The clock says 4:46
